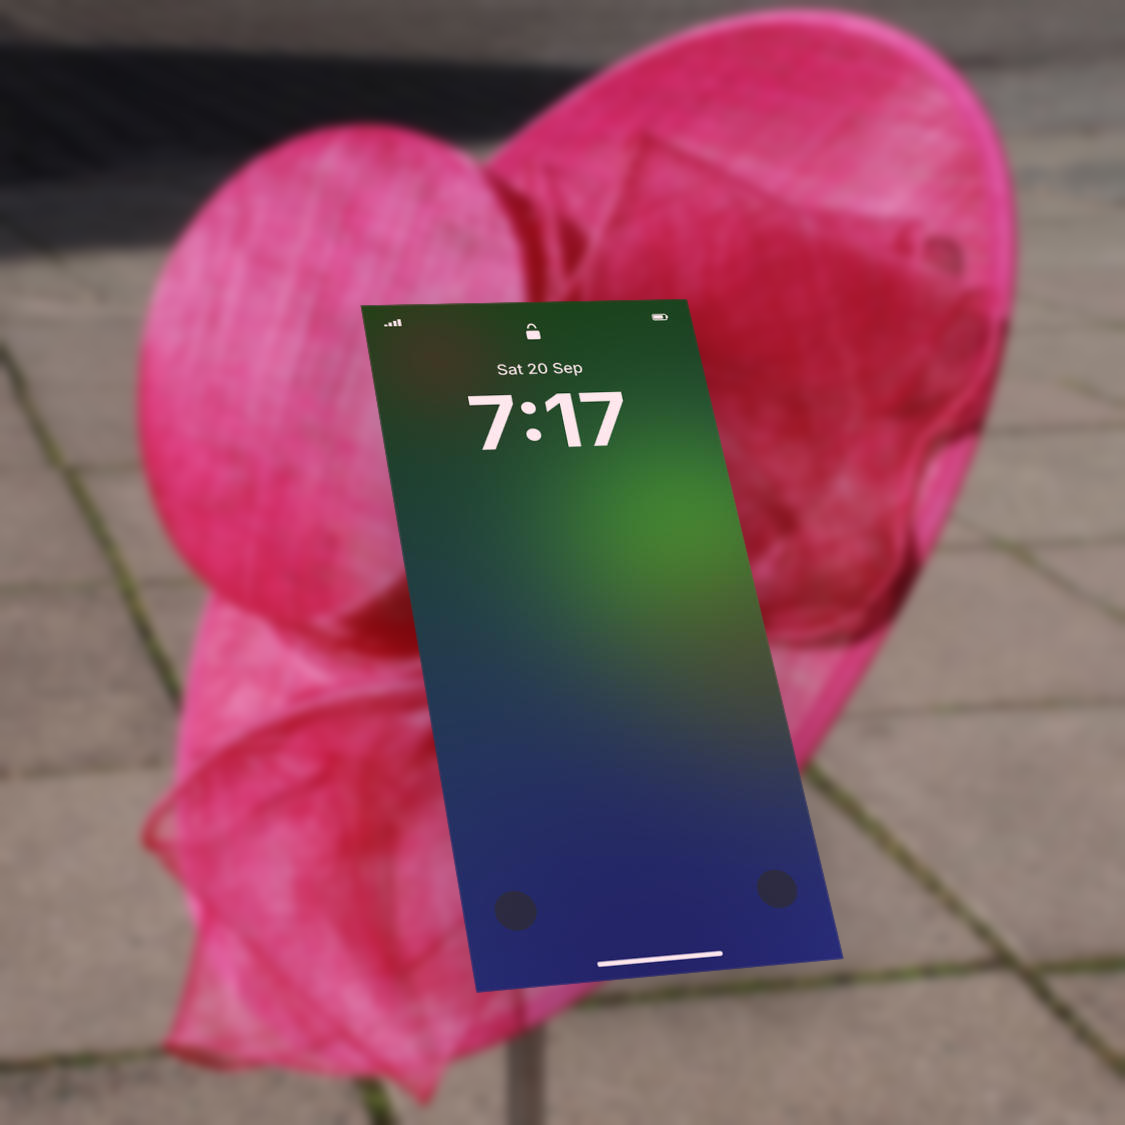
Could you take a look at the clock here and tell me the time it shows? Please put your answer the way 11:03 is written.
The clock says 7:17
